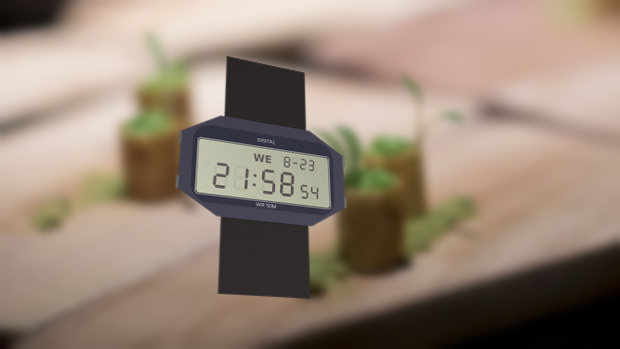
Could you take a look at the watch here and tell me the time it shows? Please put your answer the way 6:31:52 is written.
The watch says 21:58:54
